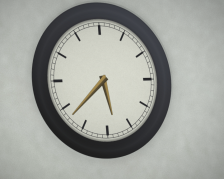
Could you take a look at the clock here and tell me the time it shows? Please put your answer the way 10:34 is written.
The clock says 5:38
